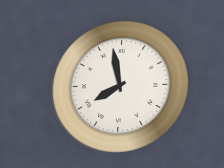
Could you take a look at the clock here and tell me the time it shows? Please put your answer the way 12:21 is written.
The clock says 7:58
